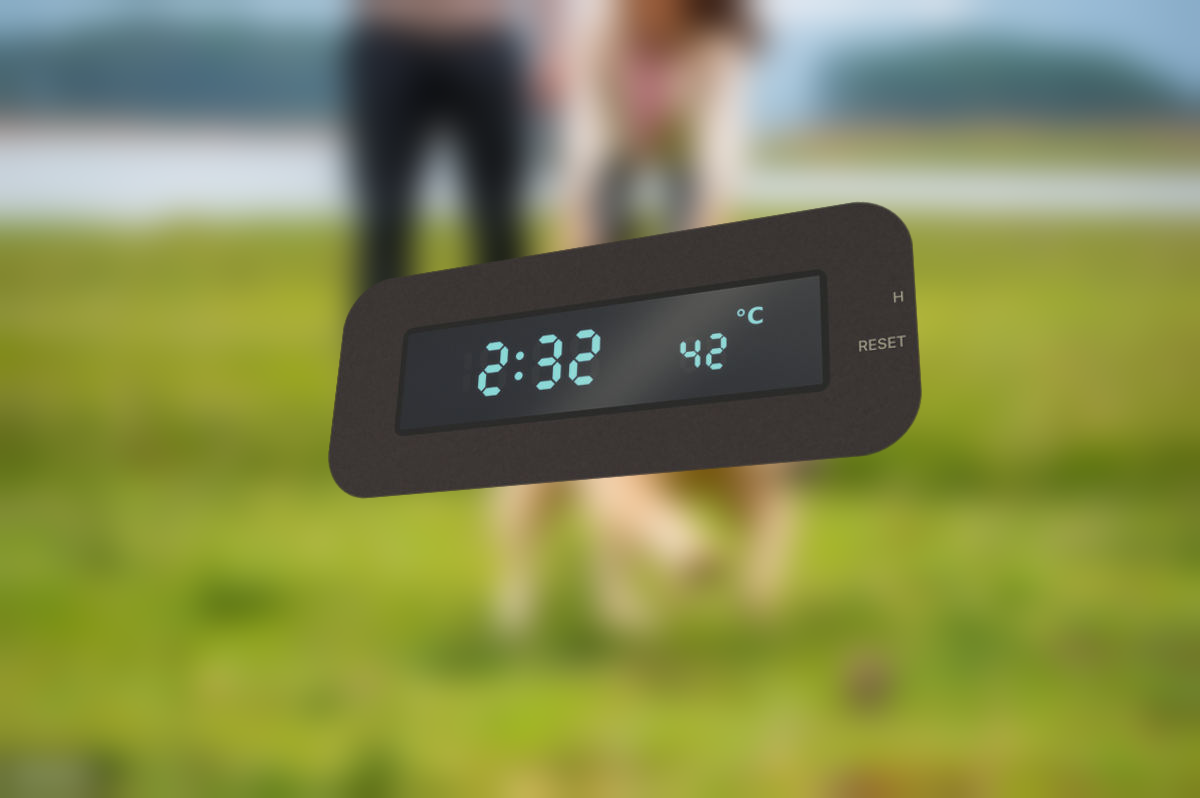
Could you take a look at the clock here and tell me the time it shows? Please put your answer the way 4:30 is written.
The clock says 2:32
